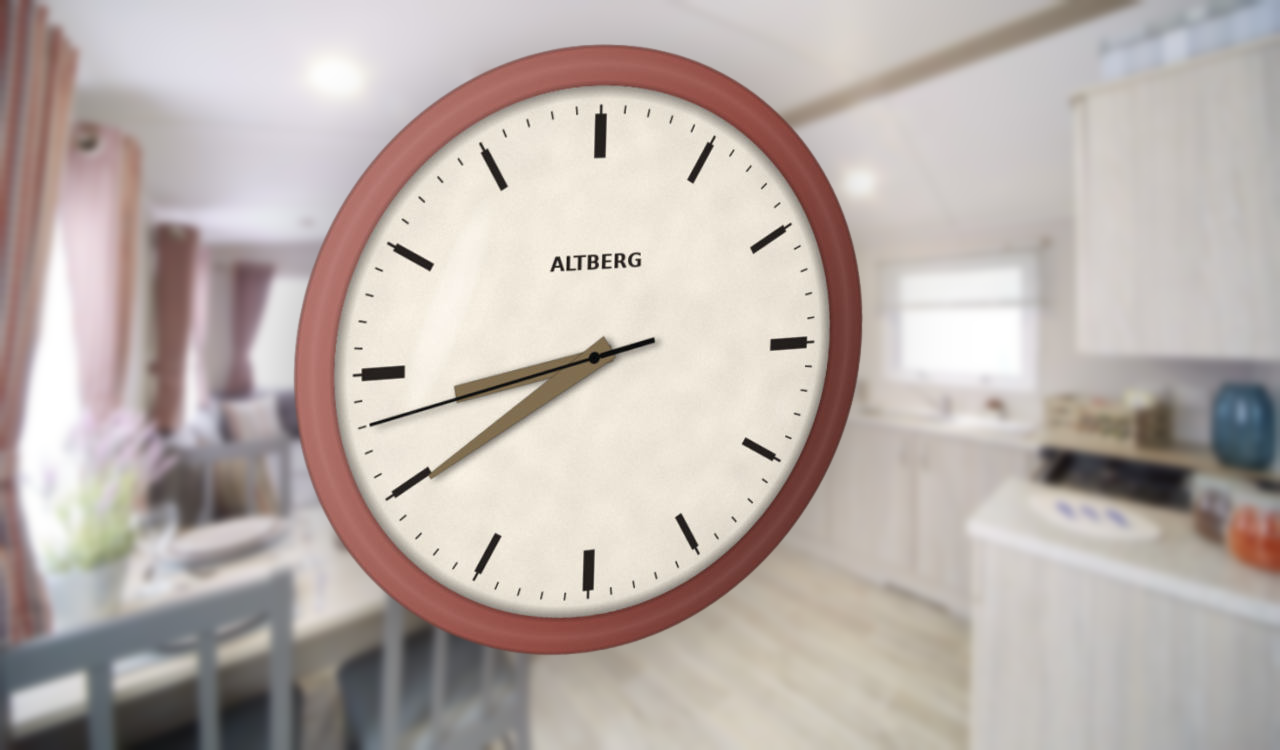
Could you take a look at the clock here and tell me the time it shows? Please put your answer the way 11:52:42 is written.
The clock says 8:39:43
